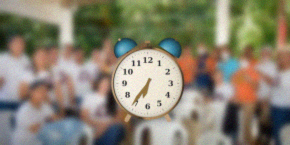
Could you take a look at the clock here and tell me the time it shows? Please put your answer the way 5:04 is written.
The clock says 6:36
